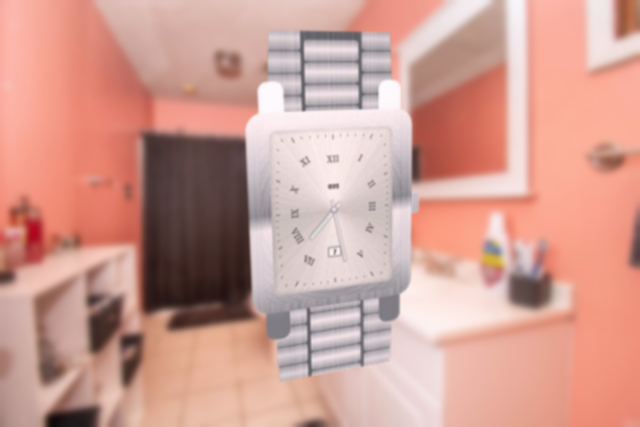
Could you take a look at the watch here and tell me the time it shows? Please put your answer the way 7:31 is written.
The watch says 7:28
